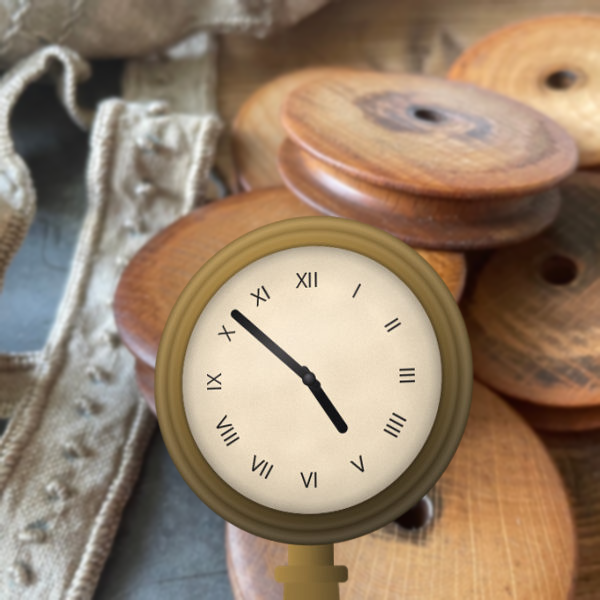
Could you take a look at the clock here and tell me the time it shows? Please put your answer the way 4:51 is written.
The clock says 4:52
